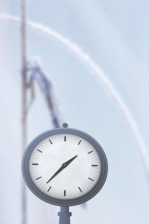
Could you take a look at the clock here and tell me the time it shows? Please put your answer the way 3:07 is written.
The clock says 1:37
